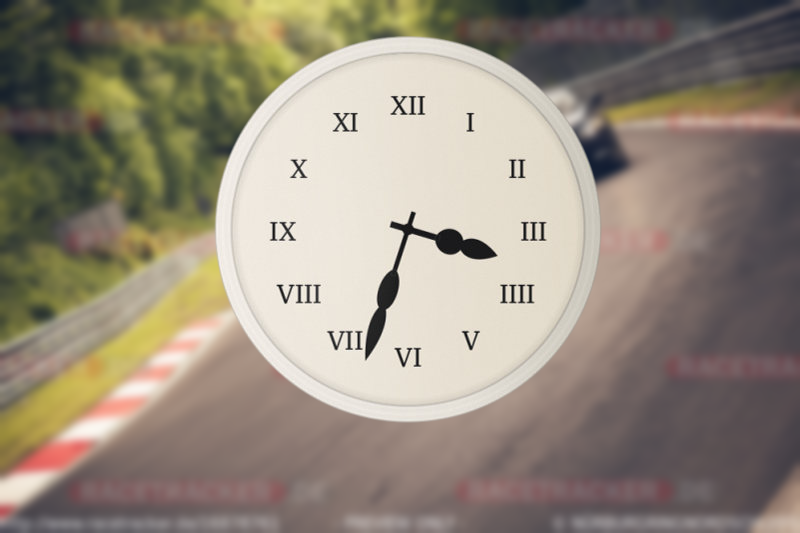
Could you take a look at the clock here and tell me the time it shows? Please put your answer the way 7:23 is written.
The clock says 3:33
